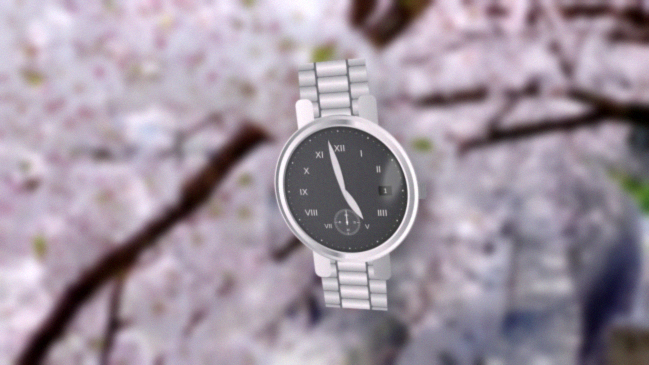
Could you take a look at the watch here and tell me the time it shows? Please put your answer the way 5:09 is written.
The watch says 4:58
